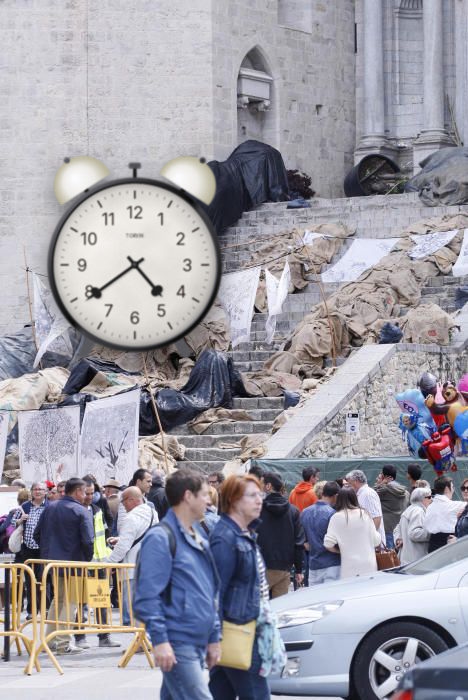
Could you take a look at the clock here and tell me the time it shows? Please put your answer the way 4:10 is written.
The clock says 4:39
